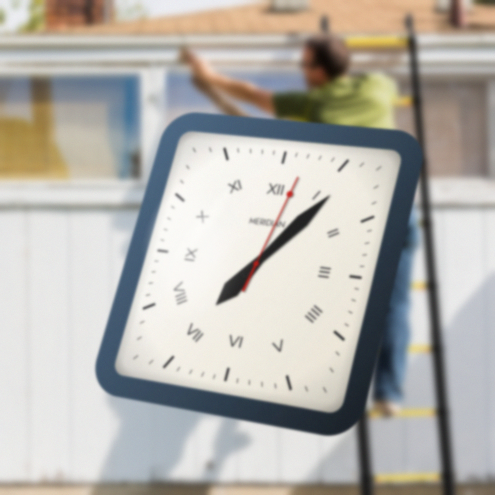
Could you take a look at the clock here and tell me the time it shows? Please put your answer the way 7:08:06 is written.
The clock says 7:06:02
